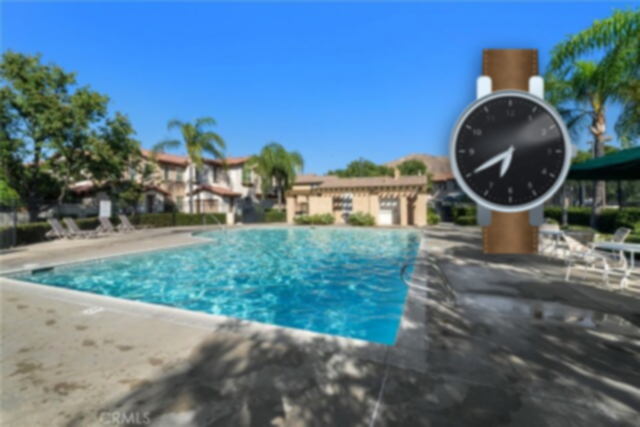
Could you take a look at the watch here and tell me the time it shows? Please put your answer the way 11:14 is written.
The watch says 6:40
